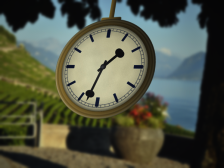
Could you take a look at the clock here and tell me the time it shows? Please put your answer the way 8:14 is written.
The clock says 1:33
